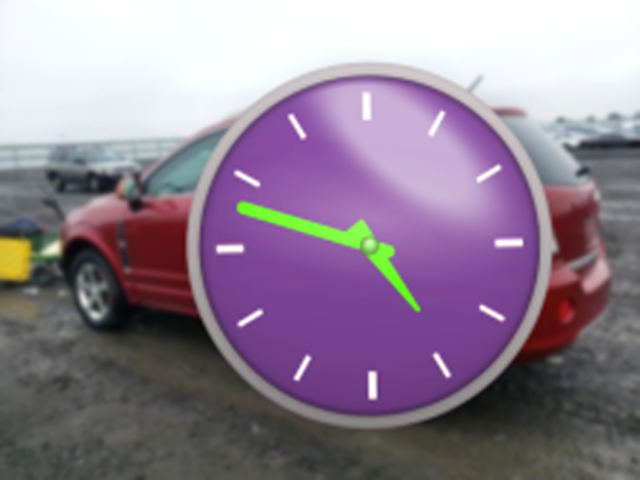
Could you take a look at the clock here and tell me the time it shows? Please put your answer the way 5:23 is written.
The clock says 4:48
